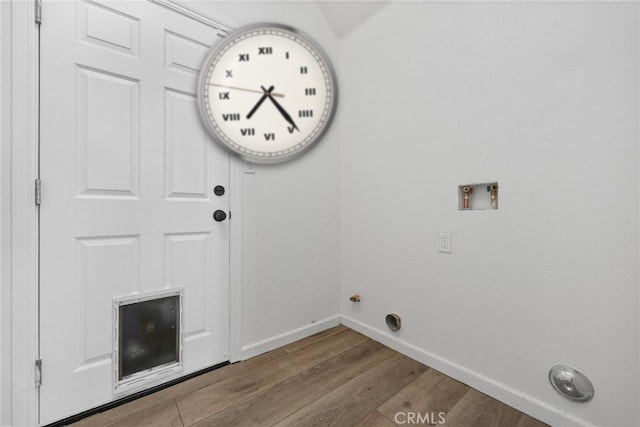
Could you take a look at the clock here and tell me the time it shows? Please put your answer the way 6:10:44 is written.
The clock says 7:23:47
